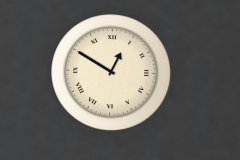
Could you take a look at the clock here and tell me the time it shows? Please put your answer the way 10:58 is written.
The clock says 12:50
